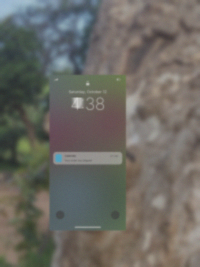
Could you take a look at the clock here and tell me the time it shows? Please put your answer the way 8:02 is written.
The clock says 4:38
